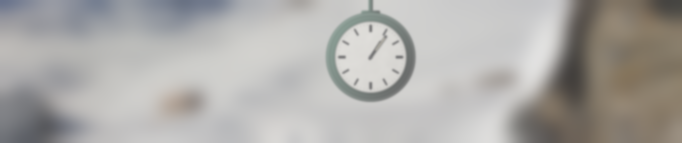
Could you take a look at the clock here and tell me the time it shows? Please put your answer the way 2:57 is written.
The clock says 1:06
